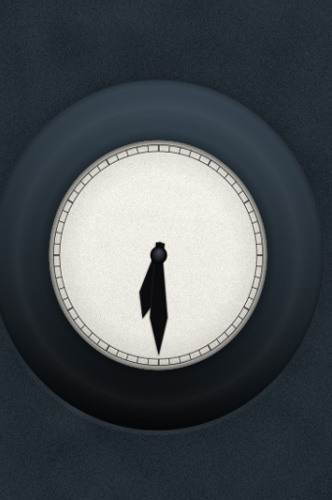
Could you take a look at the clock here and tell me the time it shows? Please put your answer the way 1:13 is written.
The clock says 6:30
